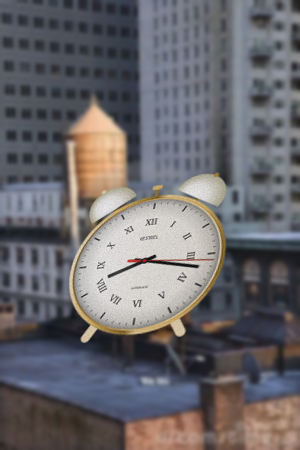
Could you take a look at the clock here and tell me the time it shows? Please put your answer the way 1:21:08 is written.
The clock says 8:17:16
